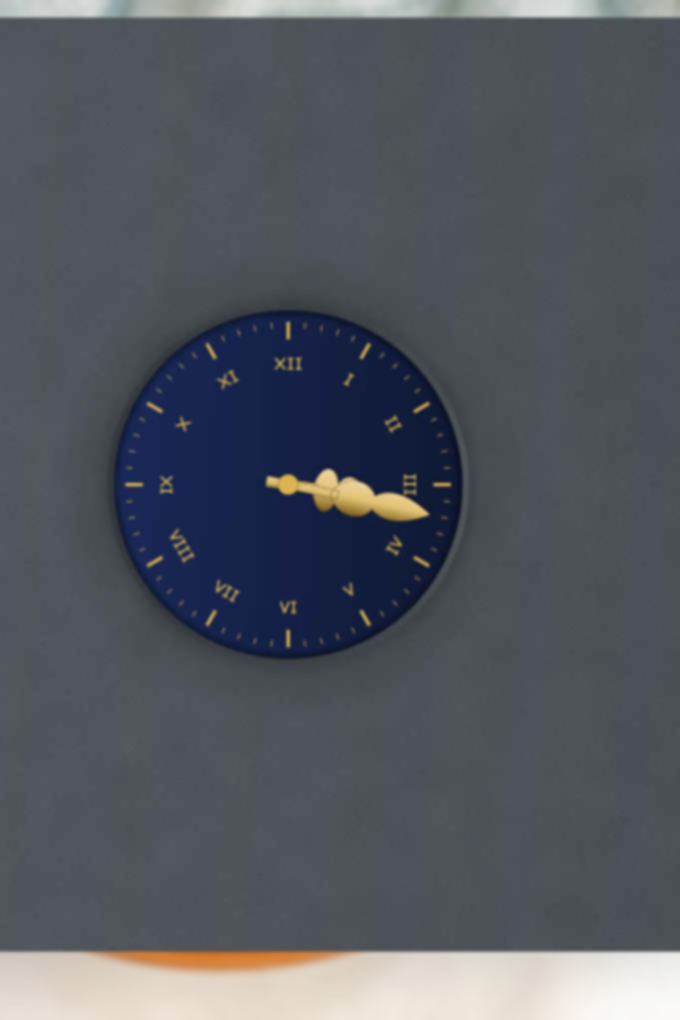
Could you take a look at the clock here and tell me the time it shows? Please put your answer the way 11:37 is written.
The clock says 3:17
